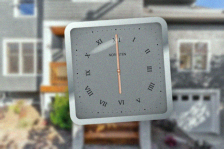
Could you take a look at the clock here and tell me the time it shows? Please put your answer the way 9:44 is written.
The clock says 6:00
